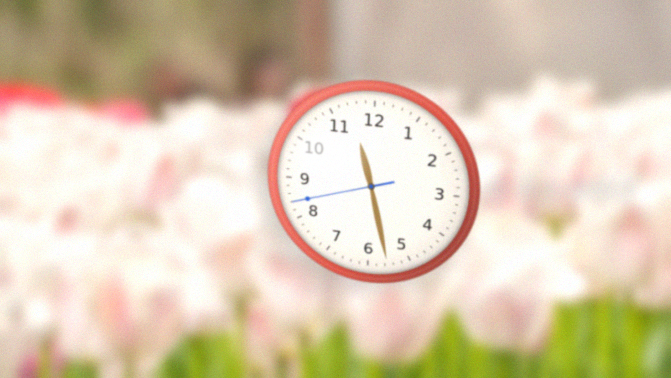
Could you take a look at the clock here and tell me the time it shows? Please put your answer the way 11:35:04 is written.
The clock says 11:27:42
